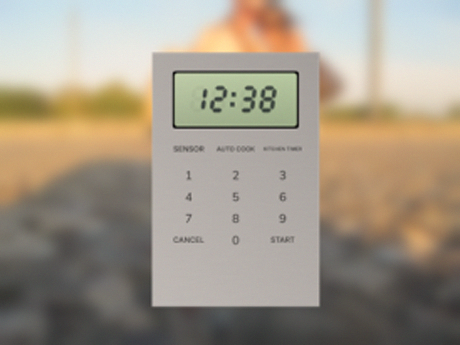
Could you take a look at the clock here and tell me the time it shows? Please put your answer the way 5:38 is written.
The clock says 12:38
